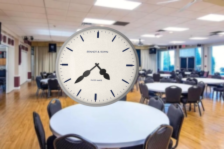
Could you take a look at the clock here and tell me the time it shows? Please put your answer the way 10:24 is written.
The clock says 4:38
